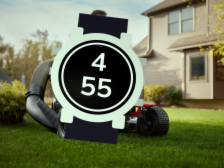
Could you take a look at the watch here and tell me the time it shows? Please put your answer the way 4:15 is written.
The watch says 4:55
